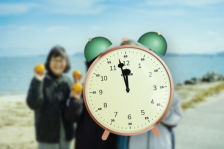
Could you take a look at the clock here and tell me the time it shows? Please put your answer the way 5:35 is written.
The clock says 11:58
